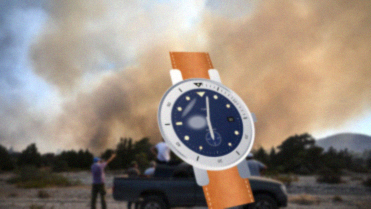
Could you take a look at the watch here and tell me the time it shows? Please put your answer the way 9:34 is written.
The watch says 6:02
